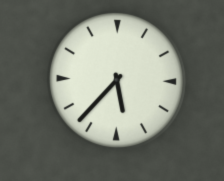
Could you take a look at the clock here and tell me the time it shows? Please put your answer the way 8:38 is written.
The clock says 5:37
